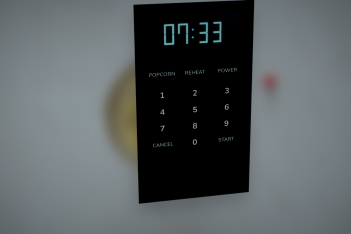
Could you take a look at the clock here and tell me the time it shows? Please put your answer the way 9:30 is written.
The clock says 7:33
